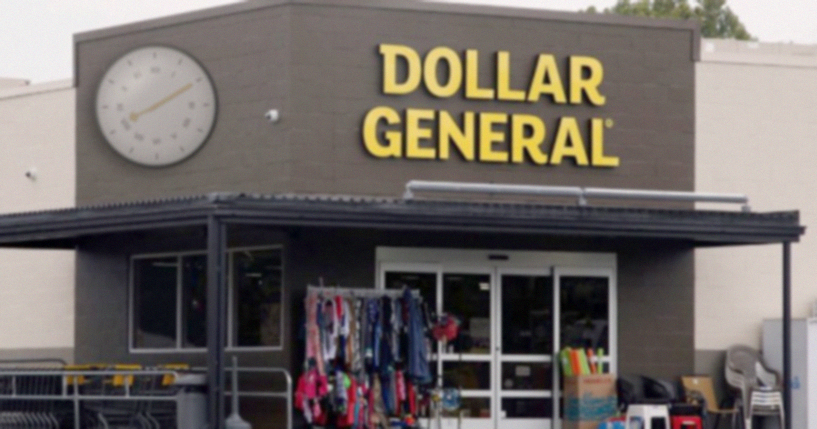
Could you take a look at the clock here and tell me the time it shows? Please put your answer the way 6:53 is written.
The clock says 8:10
